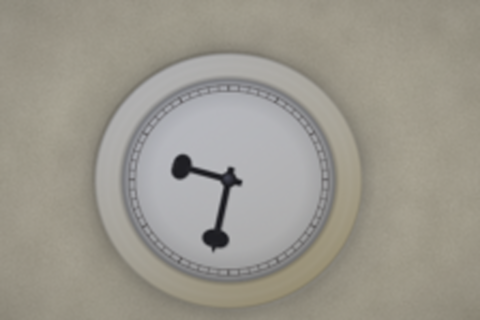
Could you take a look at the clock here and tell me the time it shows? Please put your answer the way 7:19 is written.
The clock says 9:32
